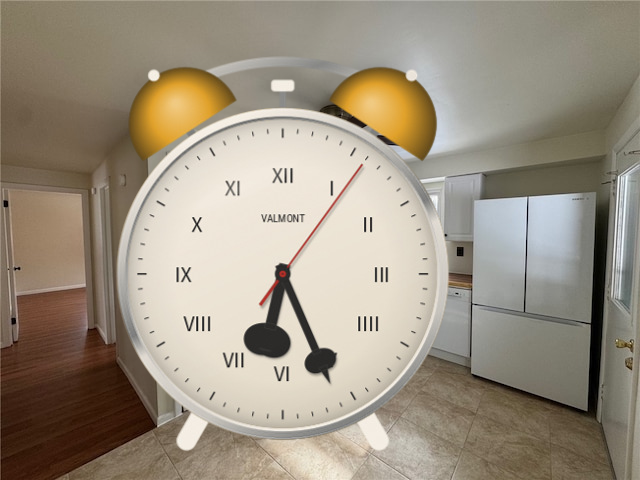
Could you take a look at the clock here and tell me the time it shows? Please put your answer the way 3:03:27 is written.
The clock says 6:26:06
